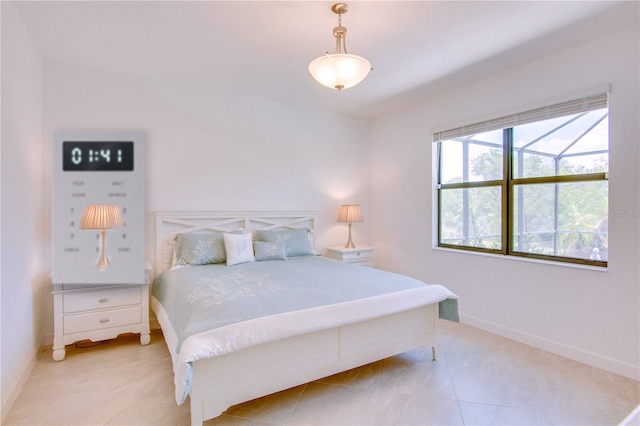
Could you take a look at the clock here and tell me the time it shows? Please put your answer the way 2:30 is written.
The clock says 1:41
